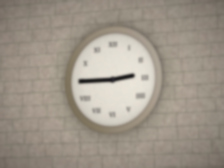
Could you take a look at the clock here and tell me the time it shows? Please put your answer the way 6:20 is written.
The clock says 2:45
